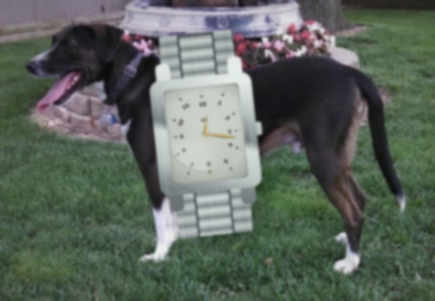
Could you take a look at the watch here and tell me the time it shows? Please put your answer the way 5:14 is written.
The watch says 12:17
